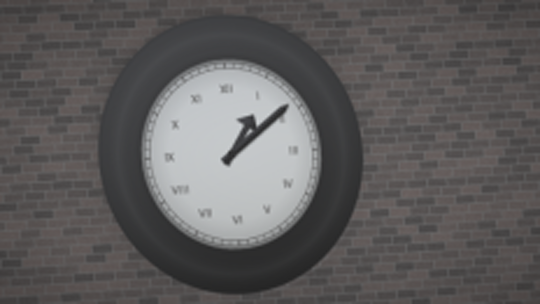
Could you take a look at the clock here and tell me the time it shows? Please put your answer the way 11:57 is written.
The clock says 1:09
